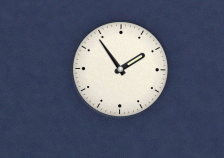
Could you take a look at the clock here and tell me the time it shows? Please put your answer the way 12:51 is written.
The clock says 1:54
